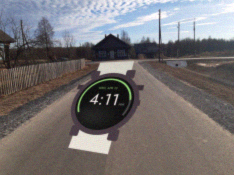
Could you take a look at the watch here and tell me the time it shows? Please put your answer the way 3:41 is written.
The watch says 4:11
